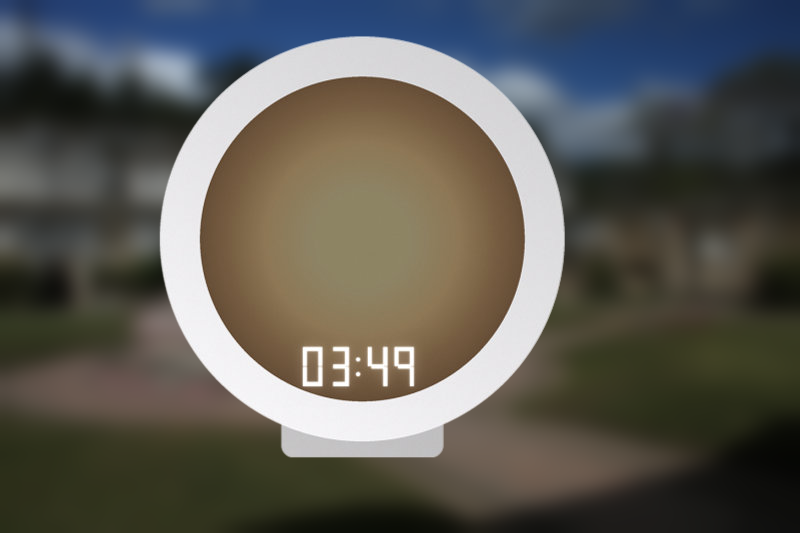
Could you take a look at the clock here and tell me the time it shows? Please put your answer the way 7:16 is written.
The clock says 3:49
